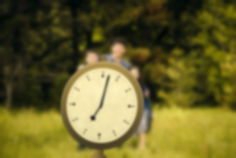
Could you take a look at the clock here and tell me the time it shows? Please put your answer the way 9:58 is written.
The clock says 7:02
